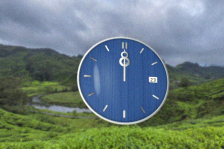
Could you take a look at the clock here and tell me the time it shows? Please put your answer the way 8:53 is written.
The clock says 12:00
